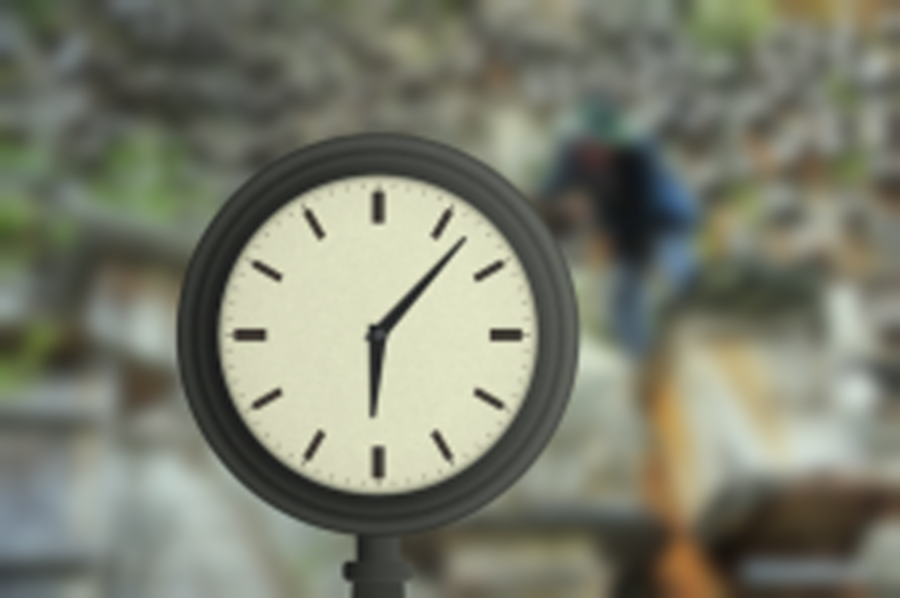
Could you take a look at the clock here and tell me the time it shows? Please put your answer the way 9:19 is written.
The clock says 6:07
